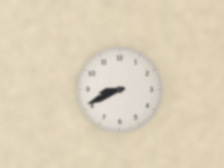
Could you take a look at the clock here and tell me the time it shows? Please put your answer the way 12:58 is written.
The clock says 8:41
